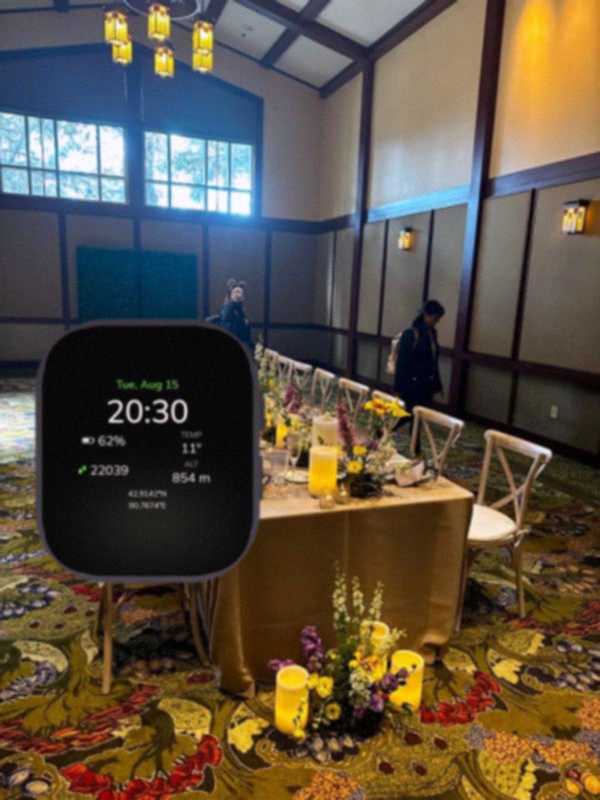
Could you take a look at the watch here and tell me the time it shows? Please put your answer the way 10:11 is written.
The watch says 20:30
